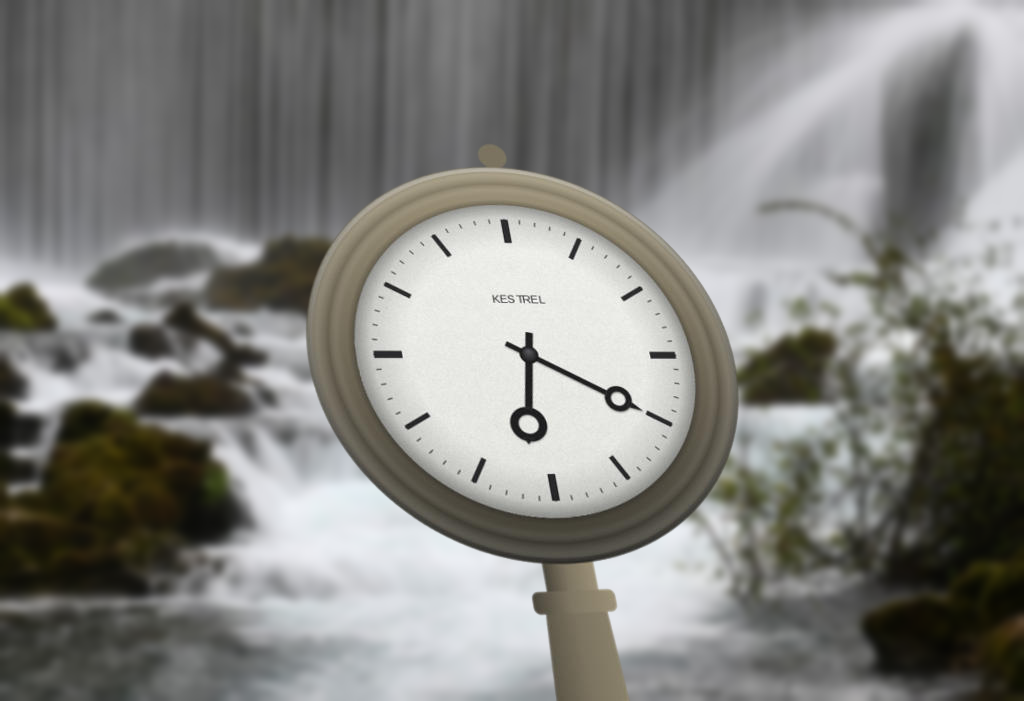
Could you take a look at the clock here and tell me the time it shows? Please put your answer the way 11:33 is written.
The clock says 6:20
